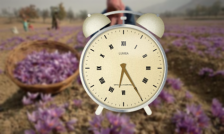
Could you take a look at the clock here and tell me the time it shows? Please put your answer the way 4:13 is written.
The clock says 6:25
